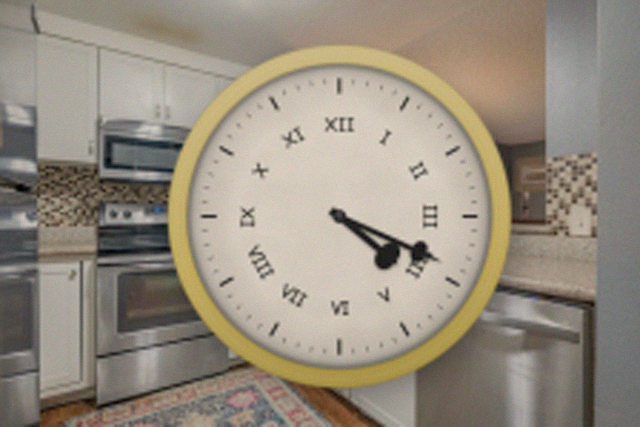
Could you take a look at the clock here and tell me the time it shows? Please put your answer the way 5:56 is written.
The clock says 4:19
